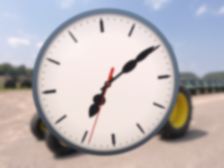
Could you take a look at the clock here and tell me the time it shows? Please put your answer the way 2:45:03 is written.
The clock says 7:09:34
